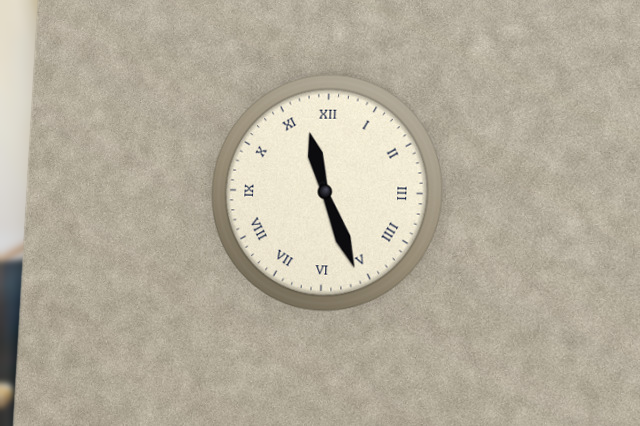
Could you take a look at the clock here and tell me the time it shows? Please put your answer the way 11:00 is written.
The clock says 11:26
